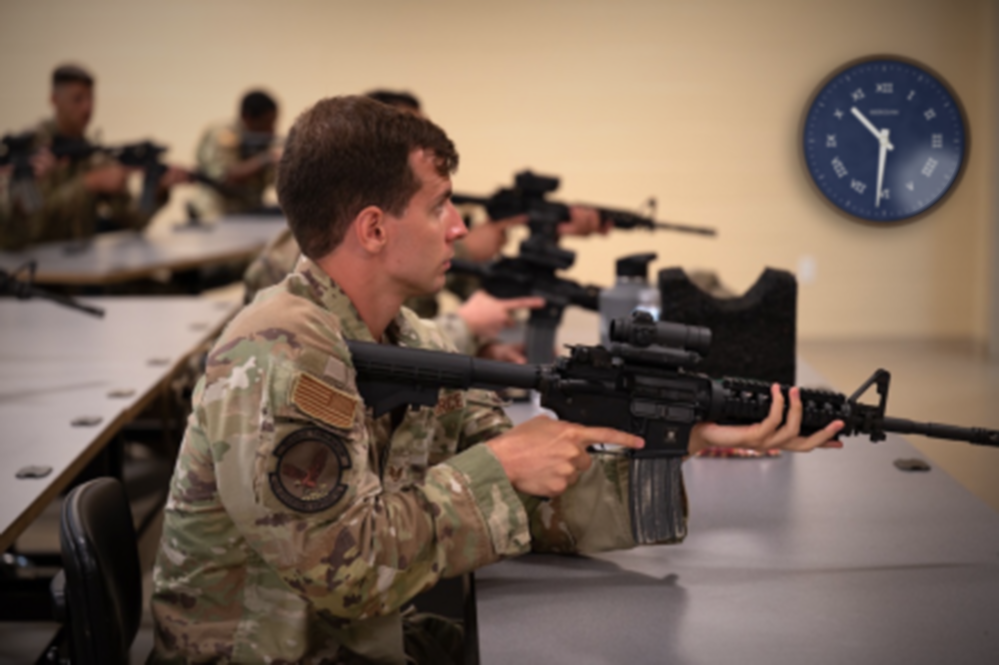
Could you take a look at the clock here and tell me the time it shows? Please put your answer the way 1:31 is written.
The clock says 10:31
